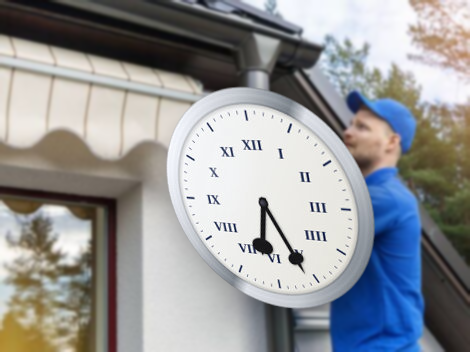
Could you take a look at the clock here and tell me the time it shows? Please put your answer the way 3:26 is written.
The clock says 6:26
